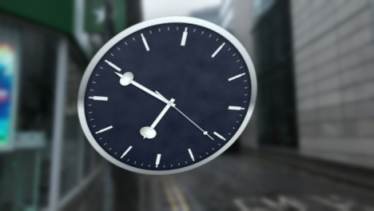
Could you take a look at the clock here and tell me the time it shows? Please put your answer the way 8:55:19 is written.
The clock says 6:49:21
